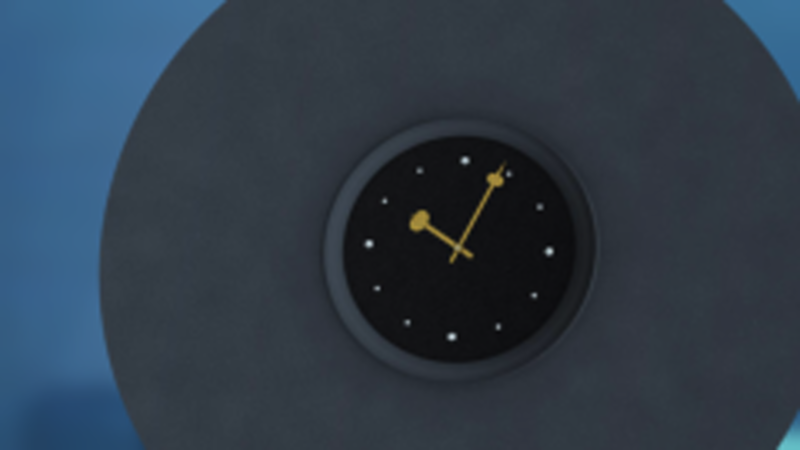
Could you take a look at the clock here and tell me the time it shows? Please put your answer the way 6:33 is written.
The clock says 10:04
